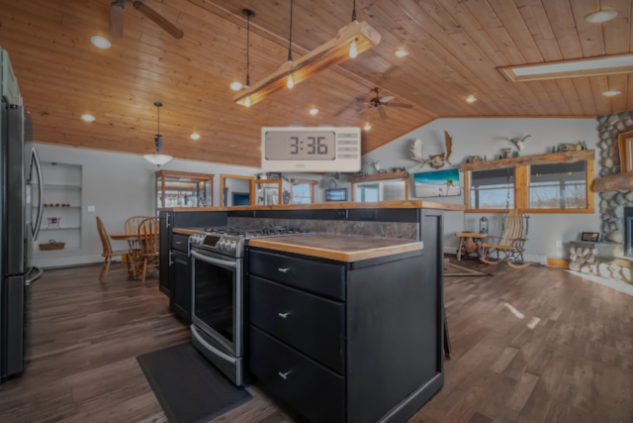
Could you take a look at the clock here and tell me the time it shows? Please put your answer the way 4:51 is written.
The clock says 3:36
